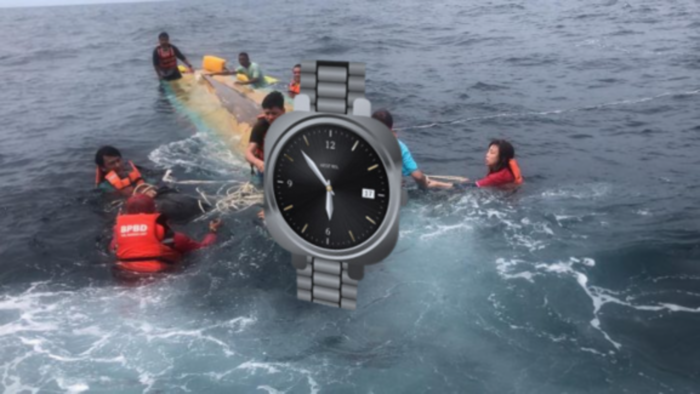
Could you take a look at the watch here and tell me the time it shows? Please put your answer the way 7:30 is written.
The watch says 5:53
